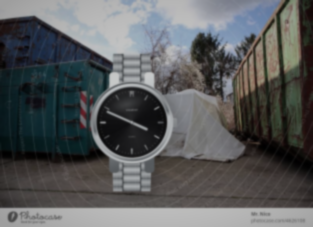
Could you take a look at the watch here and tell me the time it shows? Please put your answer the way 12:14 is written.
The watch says 3:49
